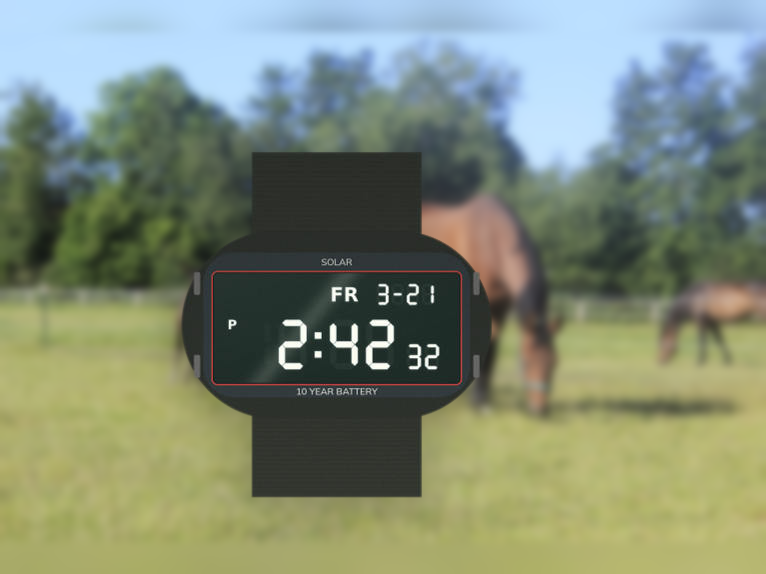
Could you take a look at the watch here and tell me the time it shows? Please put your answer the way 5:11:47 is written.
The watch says 2:42:32
